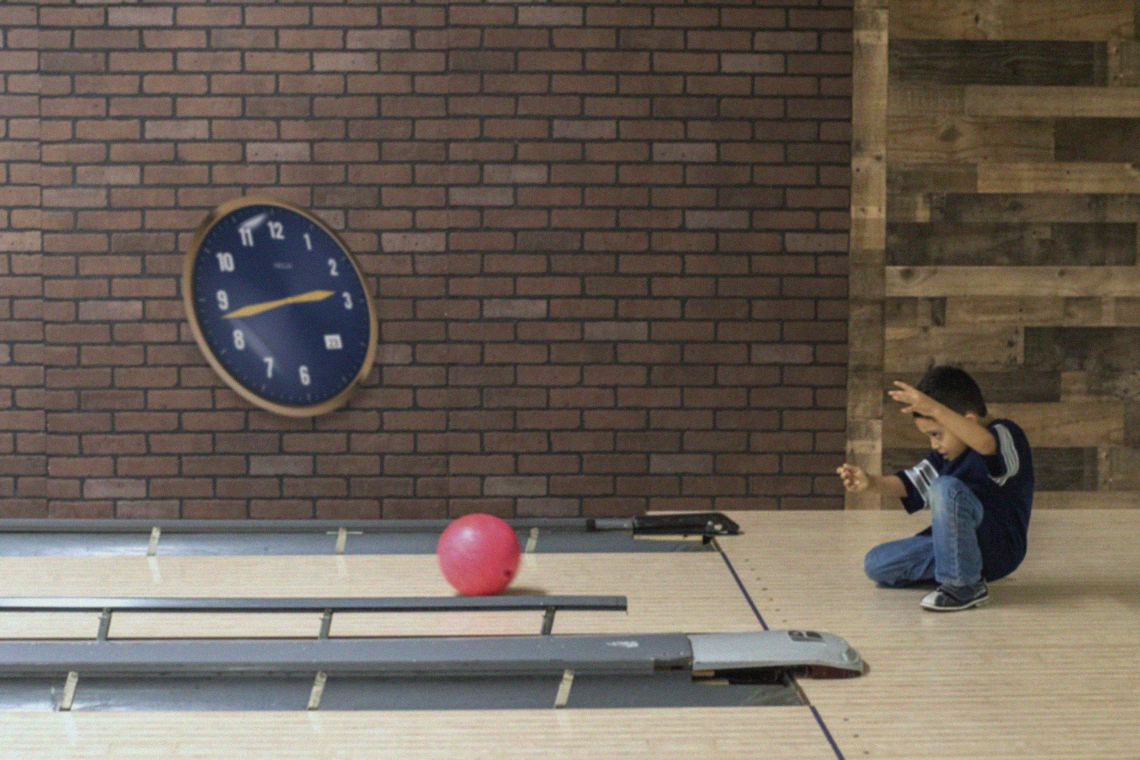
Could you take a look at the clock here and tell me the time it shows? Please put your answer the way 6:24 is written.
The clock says 2:43
